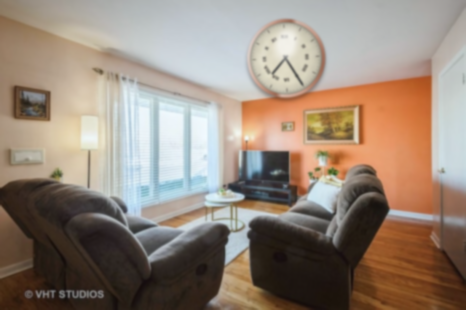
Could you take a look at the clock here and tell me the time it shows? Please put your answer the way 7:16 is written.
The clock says 7:25
